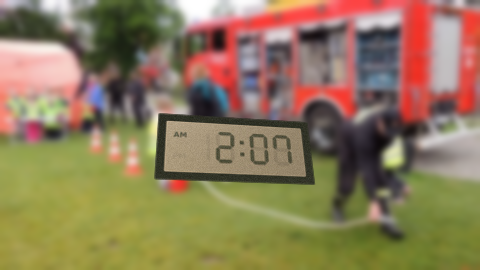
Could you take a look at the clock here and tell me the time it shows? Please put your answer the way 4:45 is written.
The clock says 2:07
